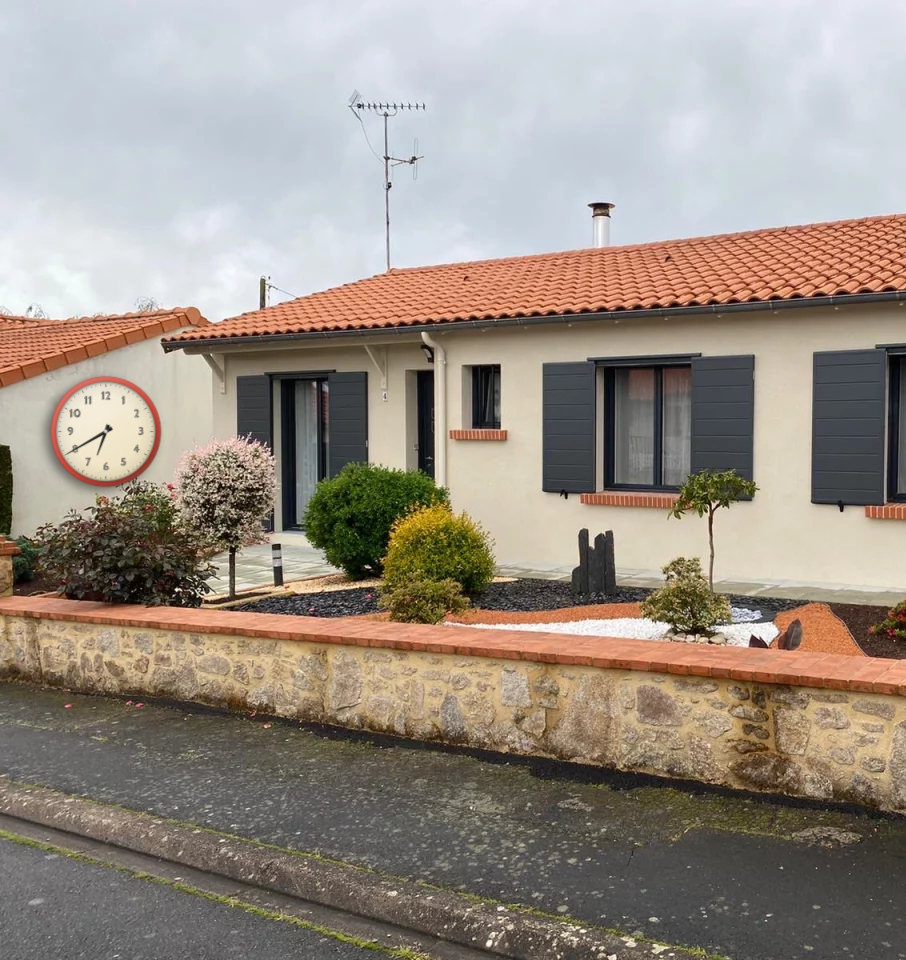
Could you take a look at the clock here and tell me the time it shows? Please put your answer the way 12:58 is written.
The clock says 6:40
